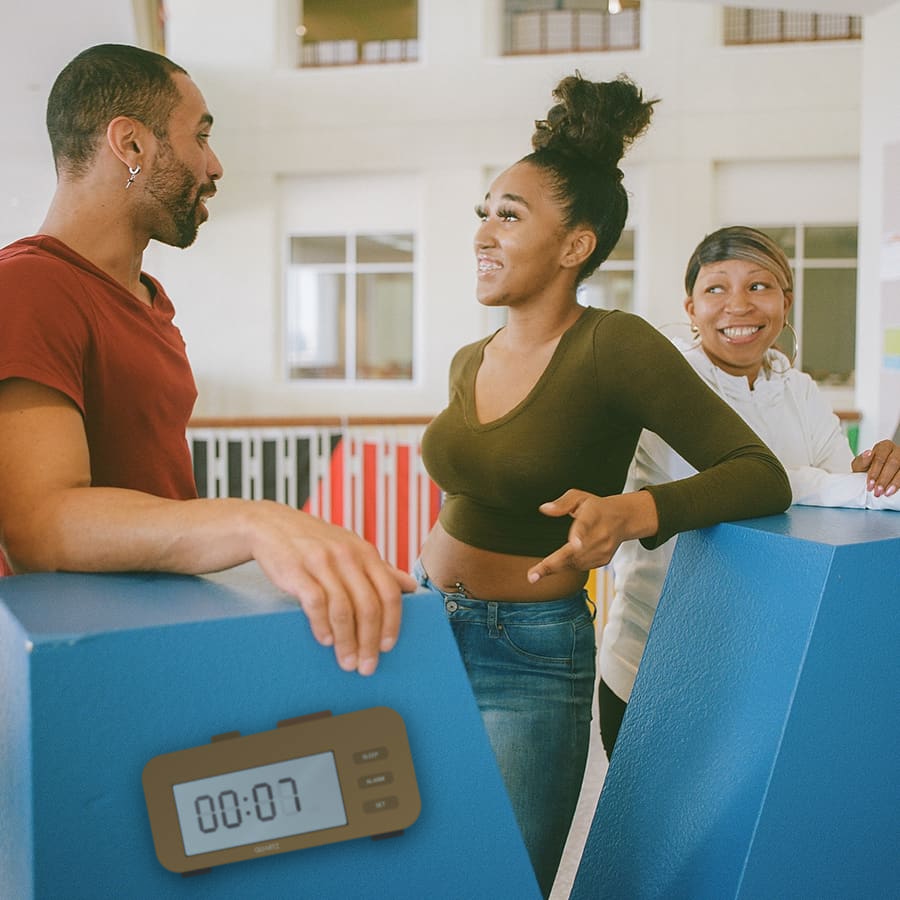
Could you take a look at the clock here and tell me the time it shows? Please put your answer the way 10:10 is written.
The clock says 0:07
